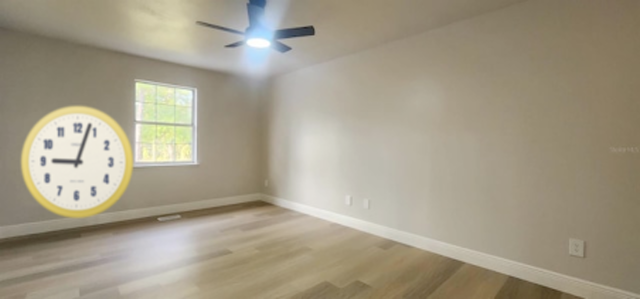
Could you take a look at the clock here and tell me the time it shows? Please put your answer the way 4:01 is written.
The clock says 9:03
